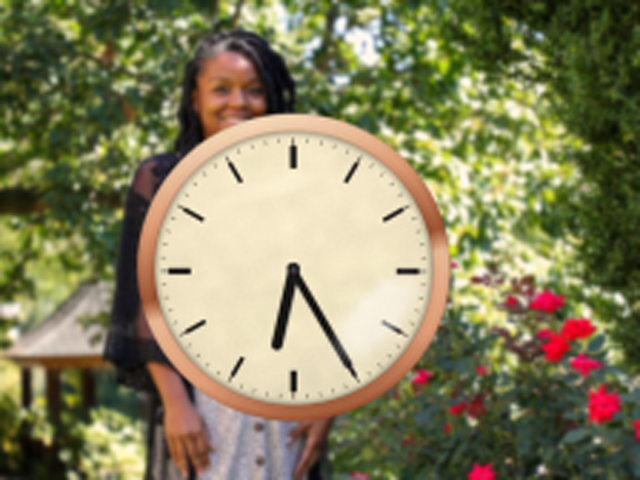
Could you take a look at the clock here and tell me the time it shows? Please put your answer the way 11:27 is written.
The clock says 6:25
